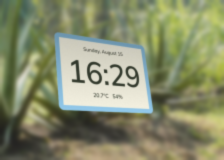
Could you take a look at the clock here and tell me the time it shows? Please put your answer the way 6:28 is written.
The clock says 16:29
